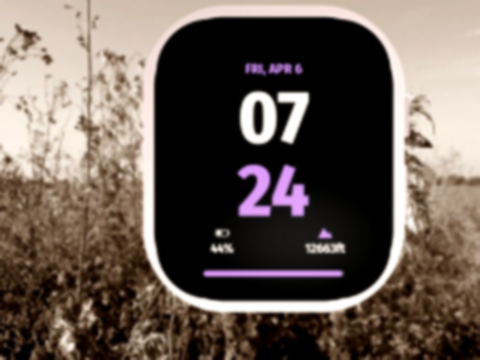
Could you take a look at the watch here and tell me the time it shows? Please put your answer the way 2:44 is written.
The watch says 7:24
